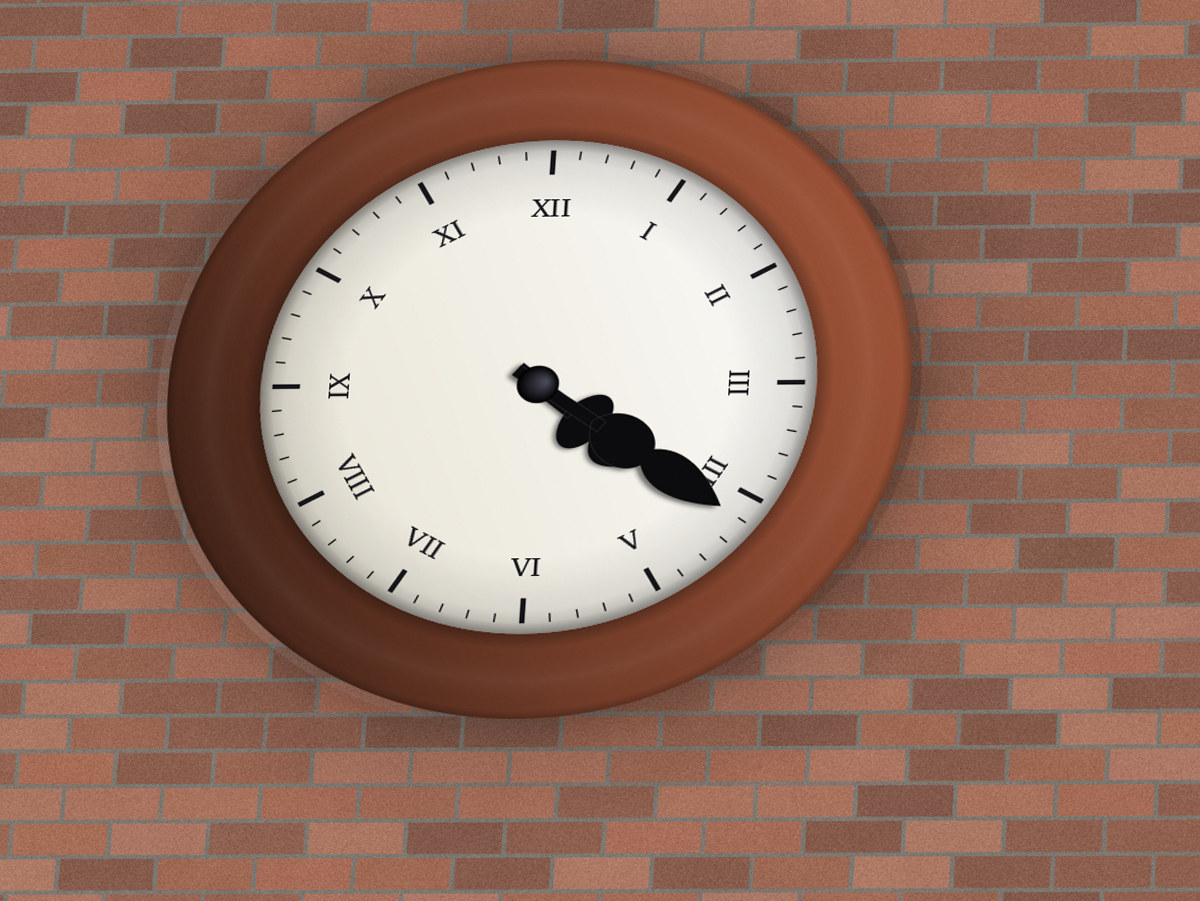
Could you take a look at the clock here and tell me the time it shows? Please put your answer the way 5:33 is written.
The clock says 4:21
